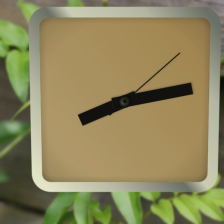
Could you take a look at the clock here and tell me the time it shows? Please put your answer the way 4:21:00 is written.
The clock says 8:13:08
